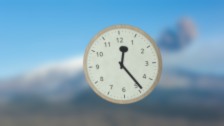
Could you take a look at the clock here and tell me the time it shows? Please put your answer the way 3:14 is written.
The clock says 12:24
